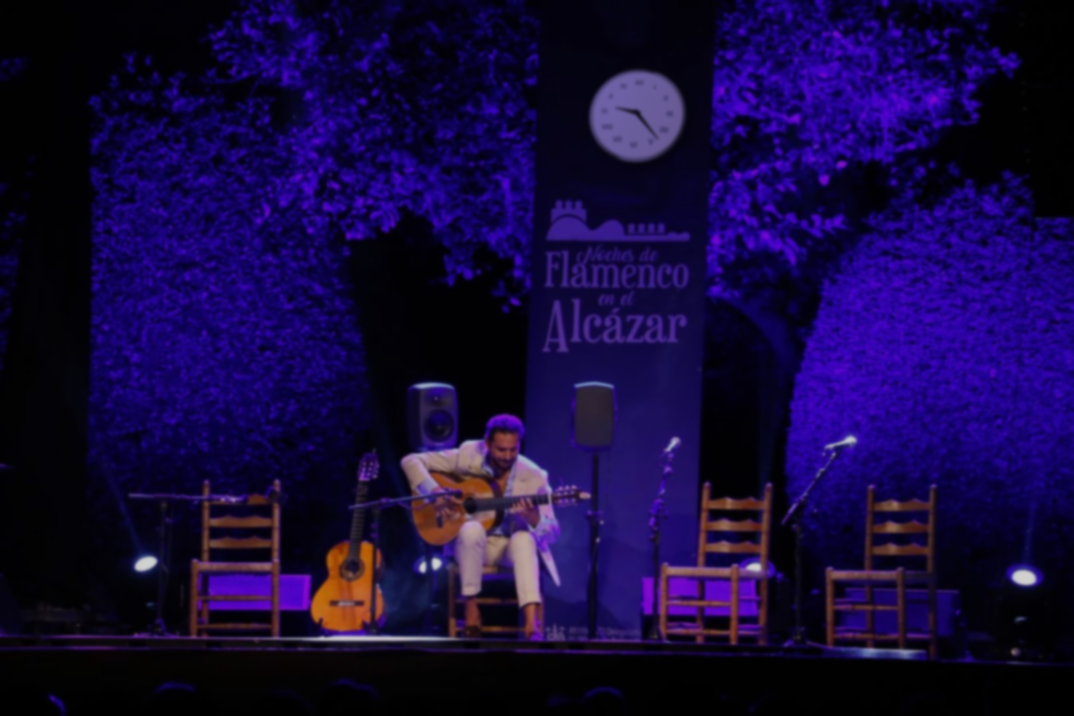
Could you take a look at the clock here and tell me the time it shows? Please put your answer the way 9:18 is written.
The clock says 9:23
